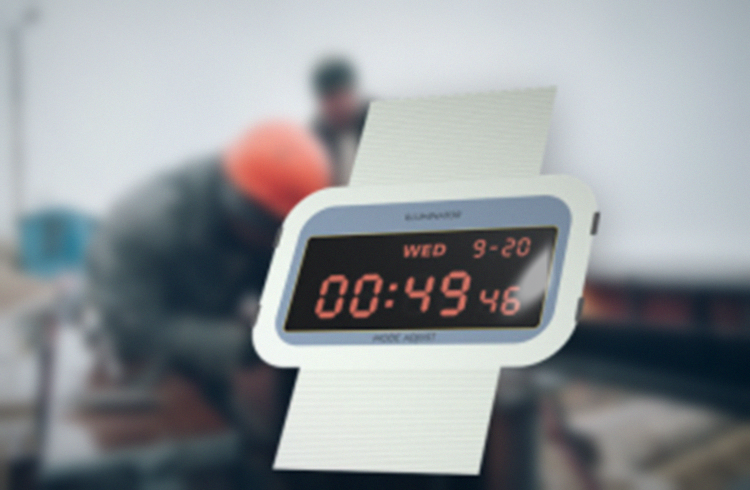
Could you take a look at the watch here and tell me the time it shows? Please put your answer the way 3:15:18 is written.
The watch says 0:49:46
